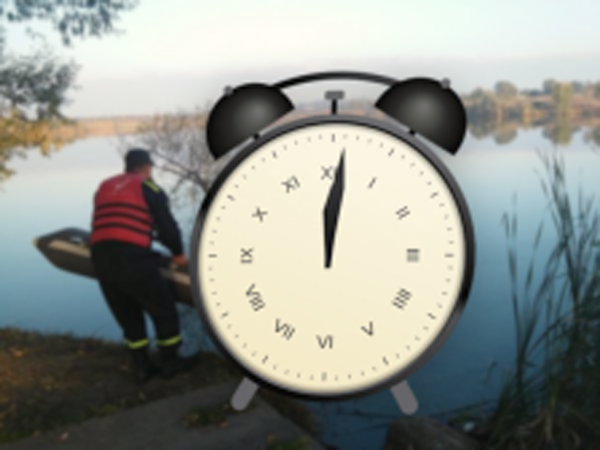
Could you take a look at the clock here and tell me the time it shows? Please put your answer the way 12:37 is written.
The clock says 12:01
